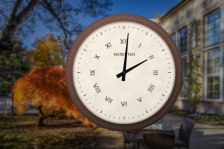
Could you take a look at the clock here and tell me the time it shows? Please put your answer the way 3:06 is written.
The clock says 2:01
